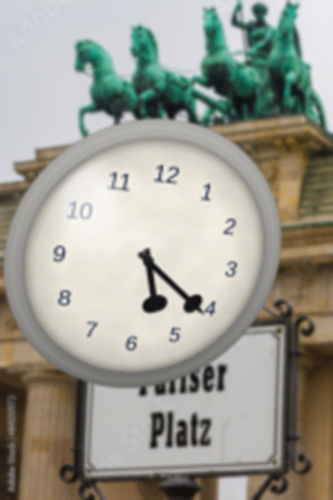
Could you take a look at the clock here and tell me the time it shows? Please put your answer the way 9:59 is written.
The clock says 5:21
